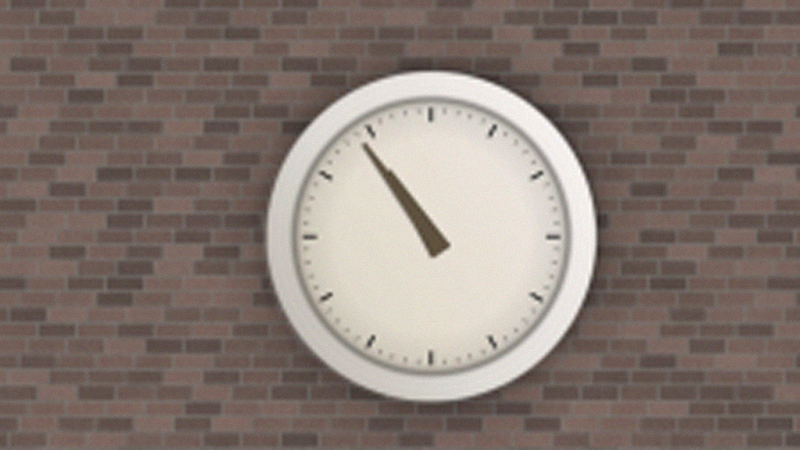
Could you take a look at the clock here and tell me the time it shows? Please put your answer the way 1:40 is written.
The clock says 10:54
